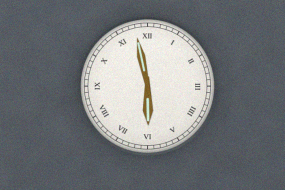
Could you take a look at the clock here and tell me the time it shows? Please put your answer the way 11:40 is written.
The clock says 5:58
